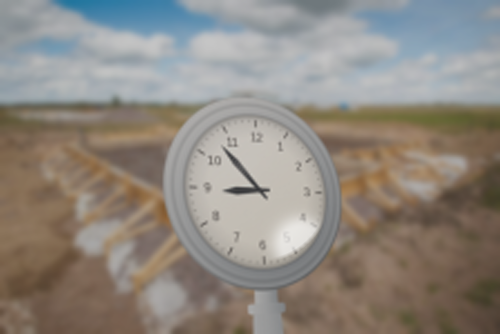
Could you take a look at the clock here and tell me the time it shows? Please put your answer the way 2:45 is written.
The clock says 8:53
